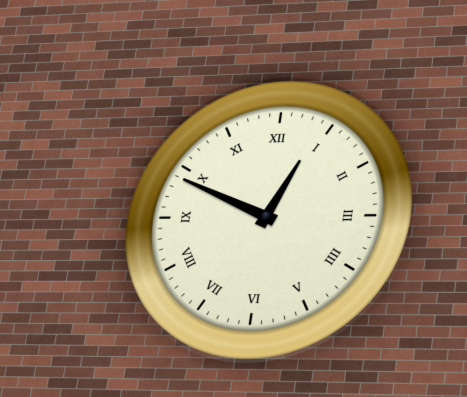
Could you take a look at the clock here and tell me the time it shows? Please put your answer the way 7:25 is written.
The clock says 12:49
